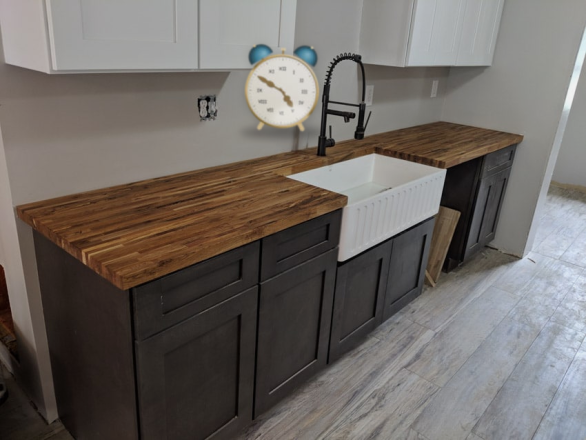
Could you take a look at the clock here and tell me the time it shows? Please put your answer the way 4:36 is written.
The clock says 4:50
